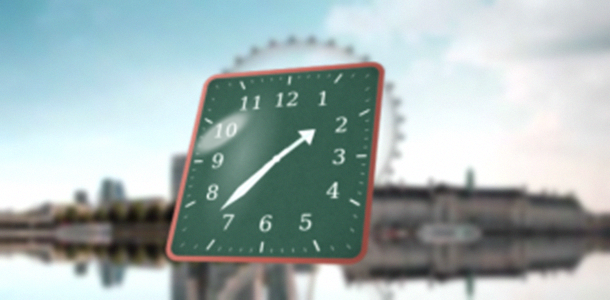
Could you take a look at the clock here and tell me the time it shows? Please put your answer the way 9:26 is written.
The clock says 1:37
